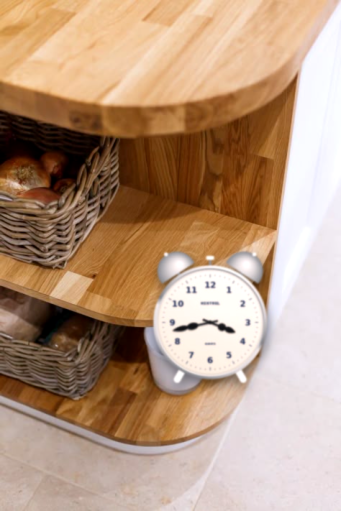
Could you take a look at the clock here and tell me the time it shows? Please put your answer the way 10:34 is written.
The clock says 3:43
